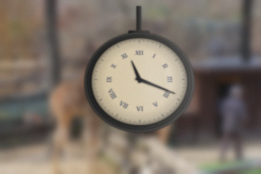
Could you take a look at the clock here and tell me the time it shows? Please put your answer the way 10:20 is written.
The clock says 11:19
